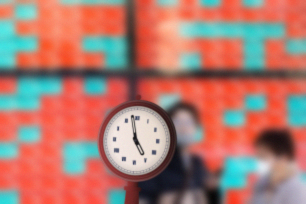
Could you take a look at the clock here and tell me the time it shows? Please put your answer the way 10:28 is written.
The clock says 4:58
